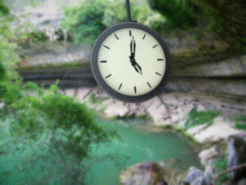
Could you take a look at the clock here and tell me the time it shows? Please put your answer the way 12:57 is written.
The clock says 5:01
